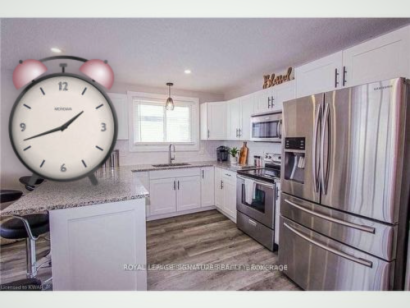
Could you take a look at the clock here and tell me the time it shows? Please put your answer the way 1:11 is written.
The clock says 1:42
